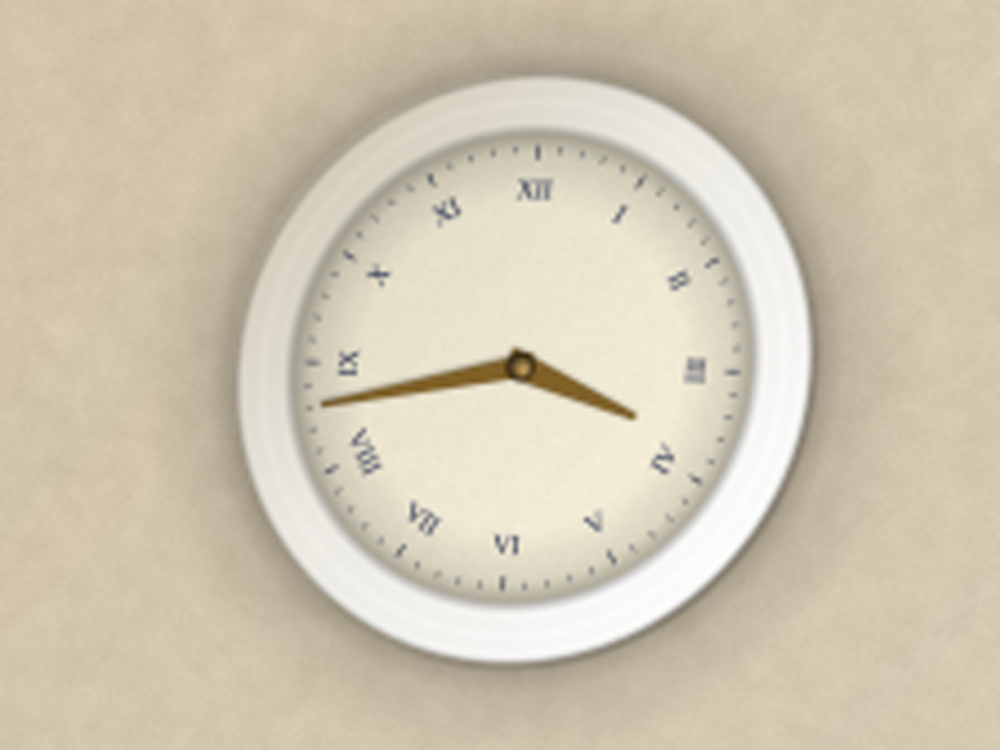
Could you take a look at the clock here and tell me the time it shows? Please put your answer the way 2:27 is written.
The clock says 3:43
